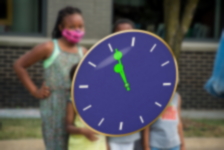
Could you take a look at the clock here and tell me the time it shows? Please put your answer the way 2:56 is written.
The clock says 10:56
